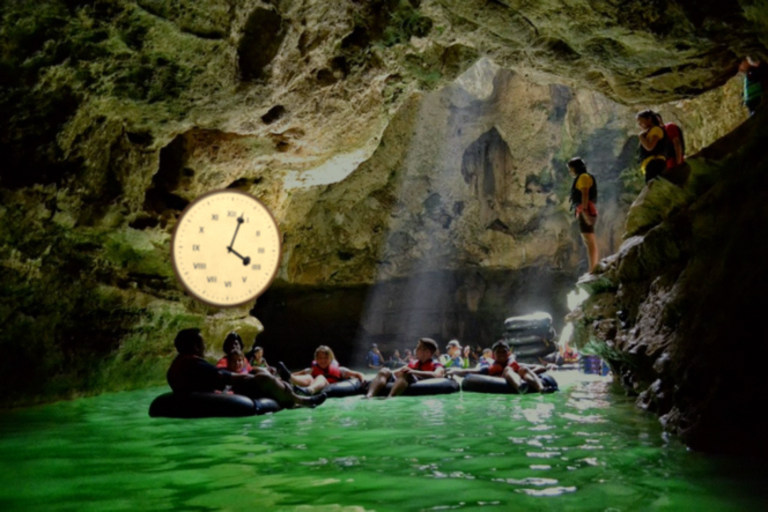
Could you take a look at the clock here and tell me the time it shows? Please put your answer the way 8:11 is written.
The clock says 4:03
